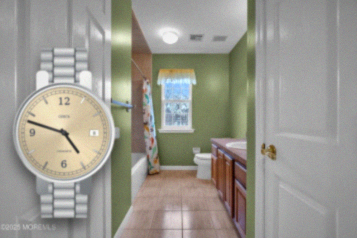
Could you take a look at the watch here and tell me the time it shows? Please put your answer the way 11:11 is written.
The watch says 4:48
